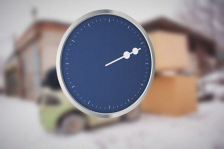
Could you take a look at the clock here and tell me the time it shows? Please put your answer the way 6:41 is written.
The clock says 2:11
